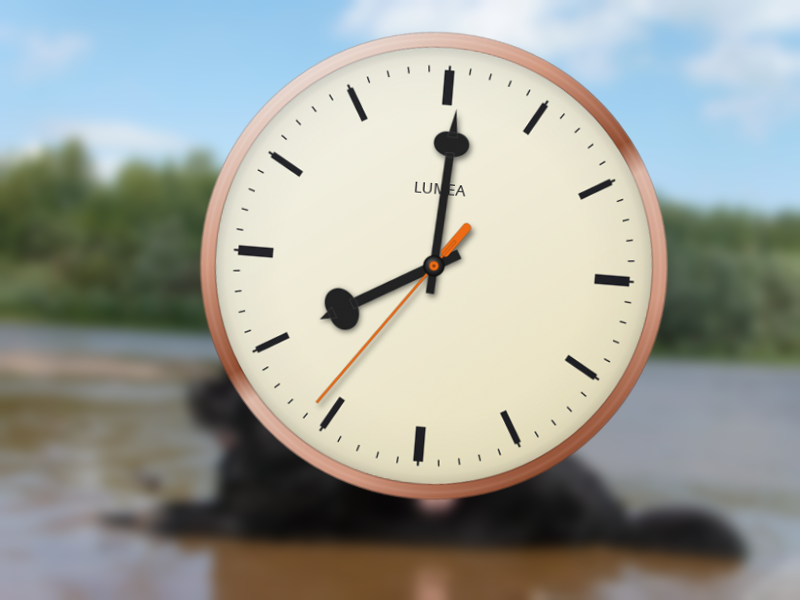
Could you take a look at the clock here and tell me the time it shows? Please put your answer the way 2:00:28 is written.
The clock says 8:00:36
